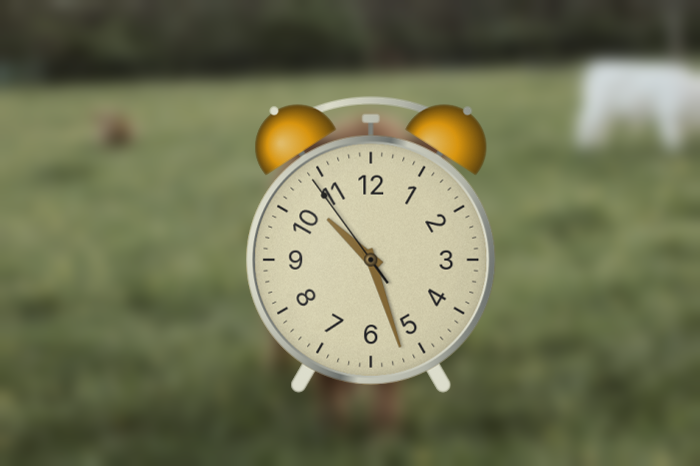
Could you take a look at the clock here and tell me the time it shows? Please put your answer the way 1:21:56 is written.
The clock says 10:26:54
